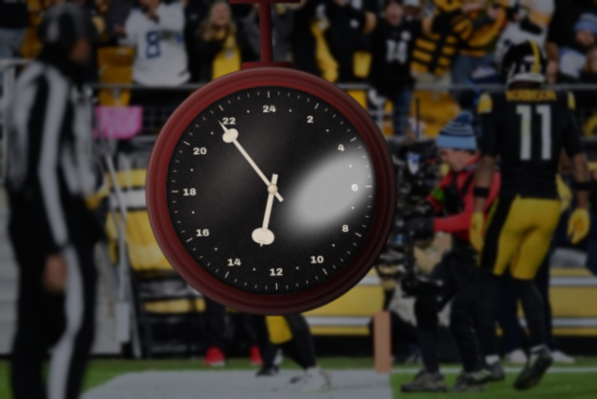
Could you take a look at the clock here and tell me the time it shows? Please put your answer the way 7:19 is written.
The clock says 12:54
